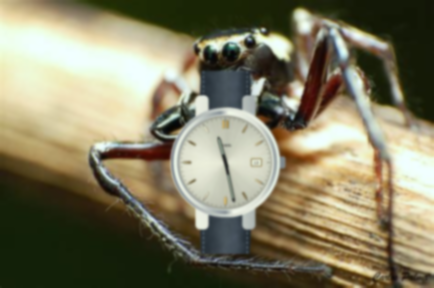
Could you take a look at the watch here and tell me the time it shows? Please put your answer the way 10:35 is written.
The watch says 11:28
